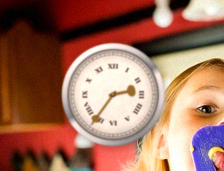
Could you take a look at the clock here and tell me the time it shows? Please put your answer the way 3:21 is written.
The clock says 2:36
